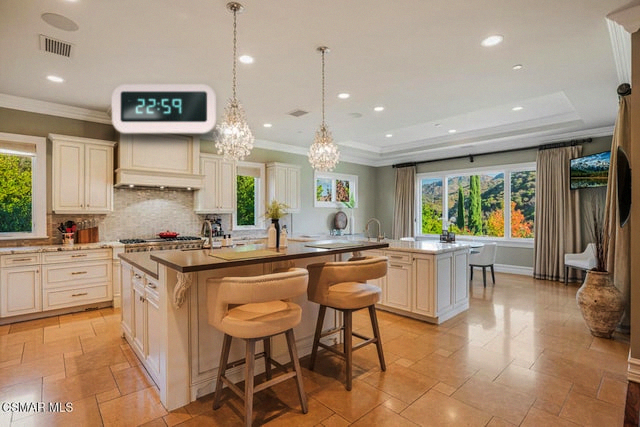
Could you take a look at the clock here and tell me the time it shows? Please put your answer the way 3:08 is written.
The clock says 22:59
